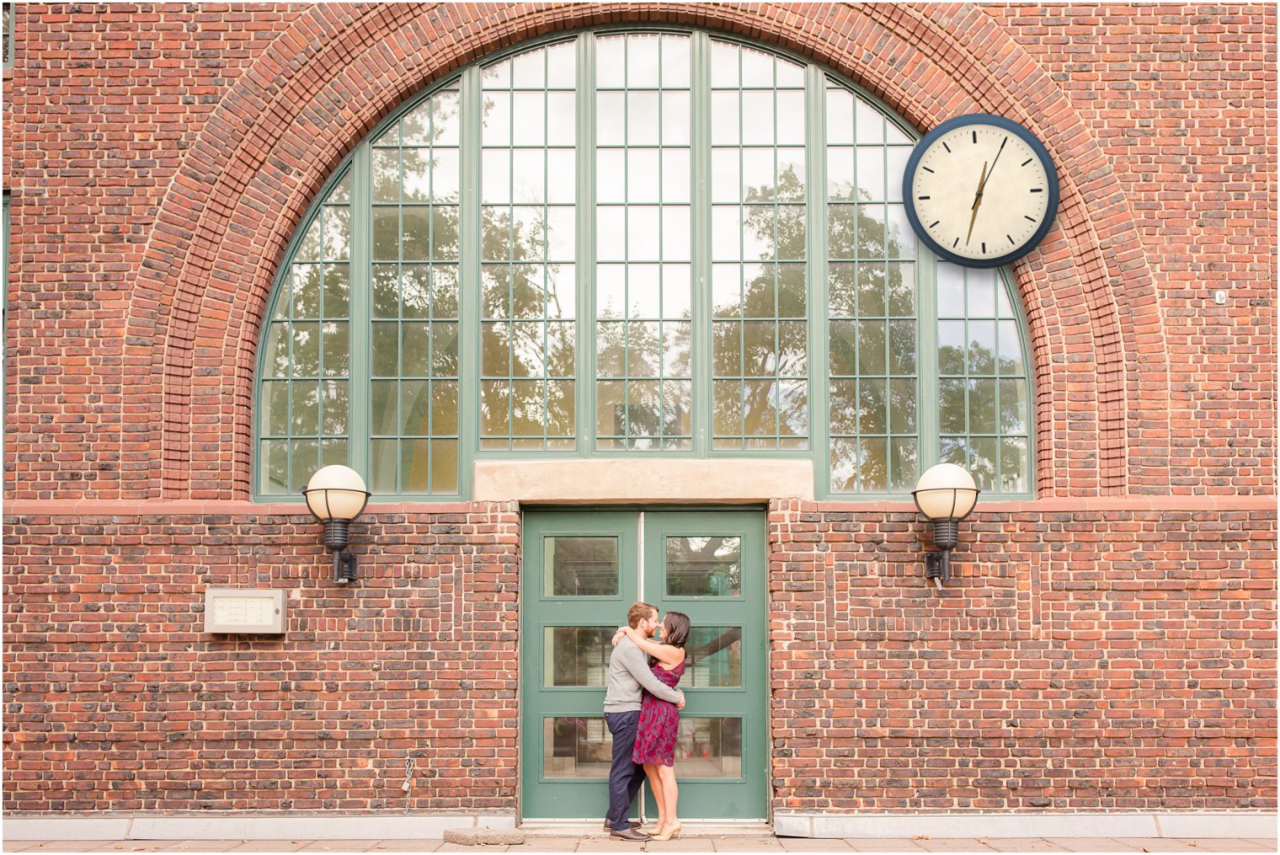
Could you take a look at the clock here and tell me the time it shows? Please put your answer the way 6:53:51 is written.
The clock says 12:33:05
